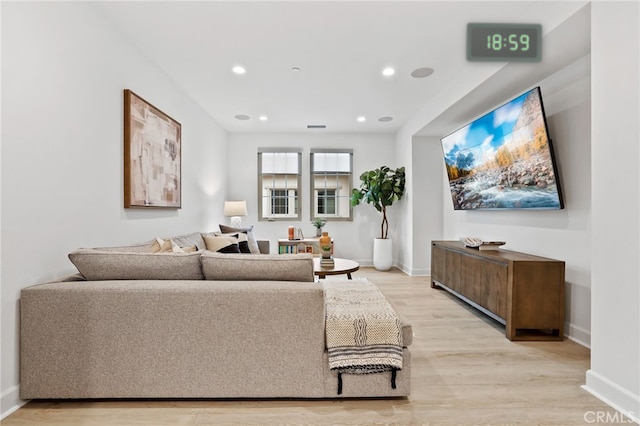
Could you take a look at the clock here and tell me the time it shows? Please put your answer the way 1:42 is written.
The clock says 18:59
